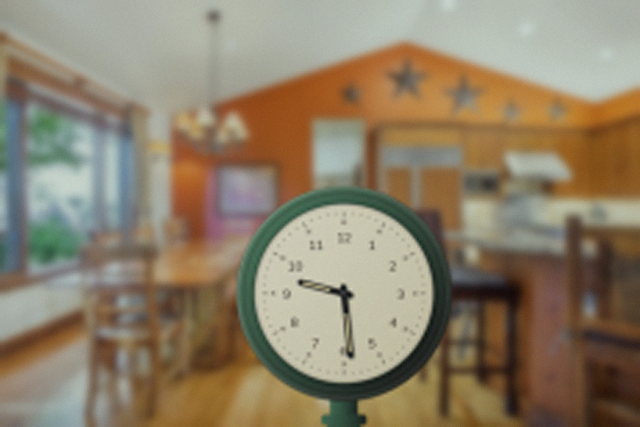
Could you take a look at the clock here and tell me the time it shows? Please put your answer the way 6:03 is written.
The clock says 9:29
